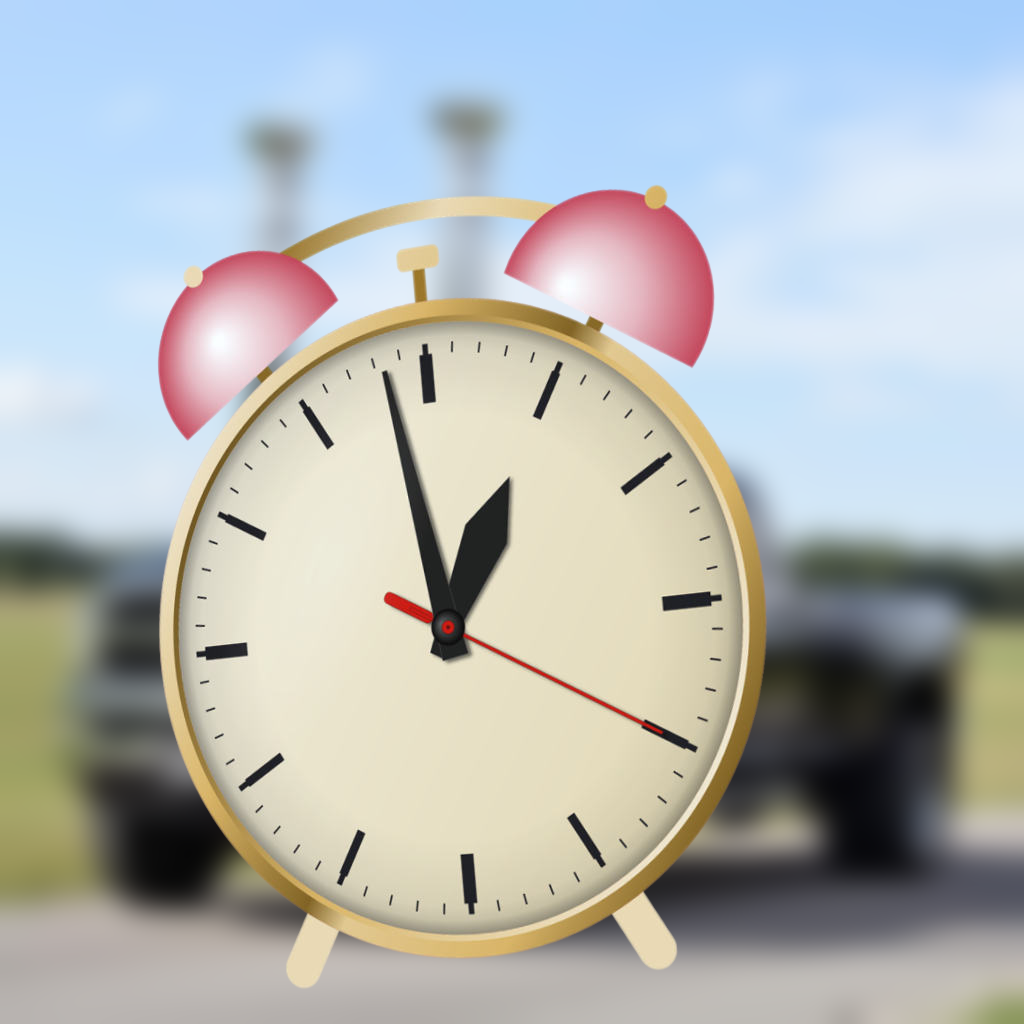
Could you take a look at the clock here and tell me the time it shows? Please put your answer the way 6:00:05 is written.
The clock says 12:58:20
